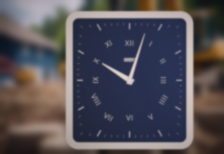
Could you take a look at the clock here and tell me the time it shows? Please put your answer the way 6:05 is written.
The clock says 10:03
